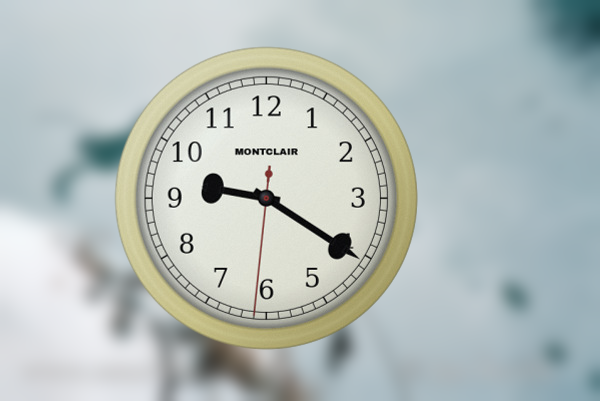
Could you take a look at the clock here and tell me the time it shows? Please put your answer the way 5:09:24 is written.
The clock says 9:20:31
